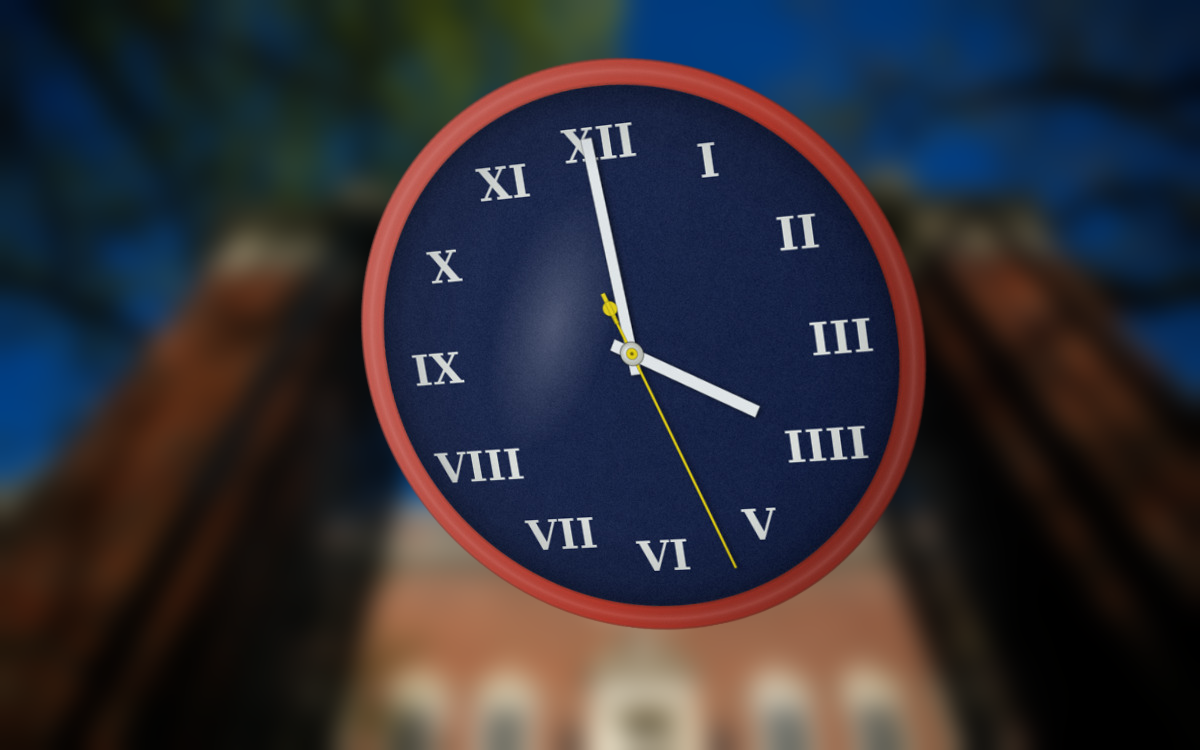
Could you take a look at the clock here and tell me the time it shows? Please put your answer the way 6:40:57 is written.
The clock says 3:59:27
